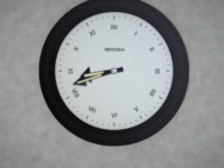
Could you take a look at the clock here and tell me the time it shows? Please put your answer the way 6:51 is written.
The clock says 8:42
